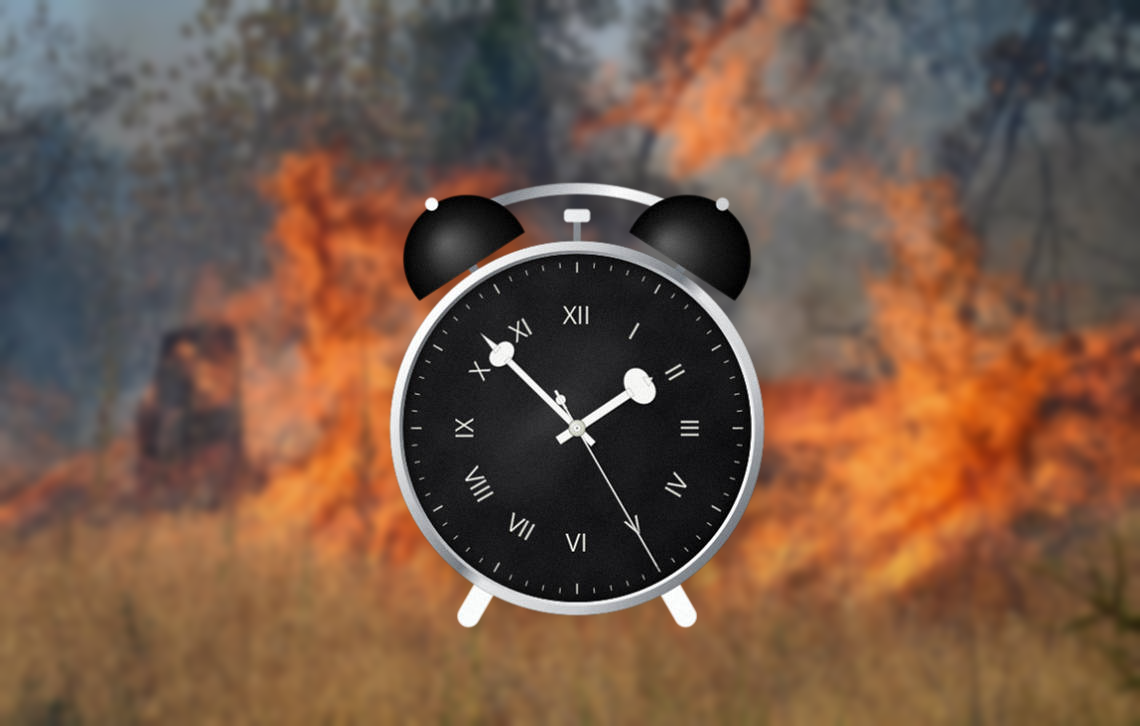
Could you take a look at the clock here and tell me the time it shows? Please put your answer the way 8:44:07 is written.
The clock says 1:52:25
